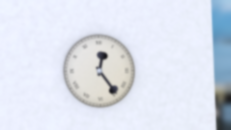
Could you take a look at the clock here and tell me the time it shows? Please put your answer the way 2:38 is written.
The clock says 12:24
